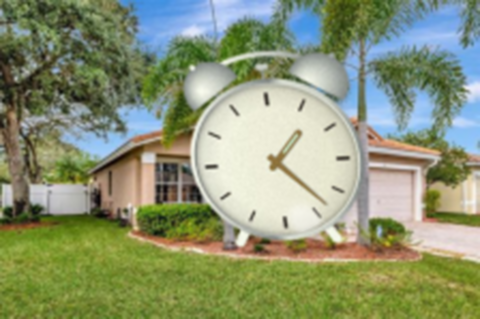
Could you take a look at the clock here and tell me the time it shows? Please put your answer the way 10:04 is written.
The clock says 1:23
